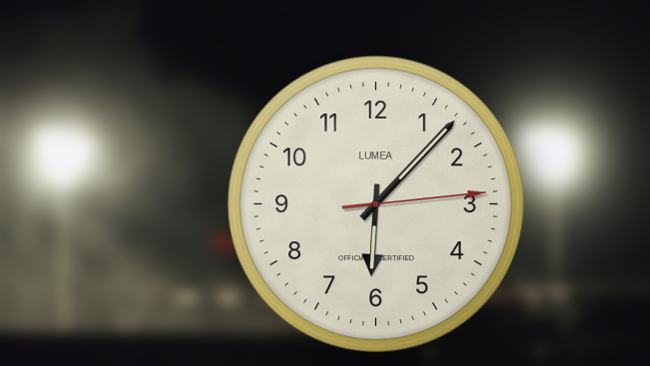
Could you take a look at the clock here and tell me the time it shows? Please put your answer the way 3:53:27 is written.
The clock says 6:07:14
